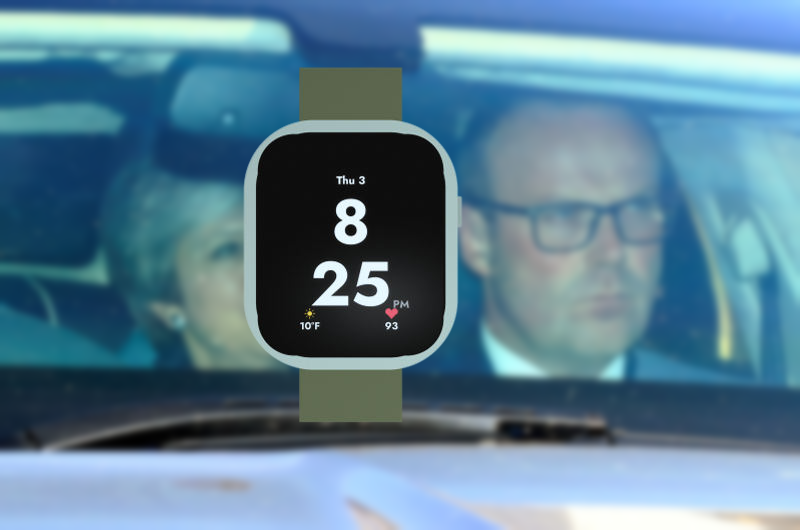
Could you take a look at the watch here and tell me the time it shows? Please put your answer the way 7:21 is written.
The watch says 8:25
